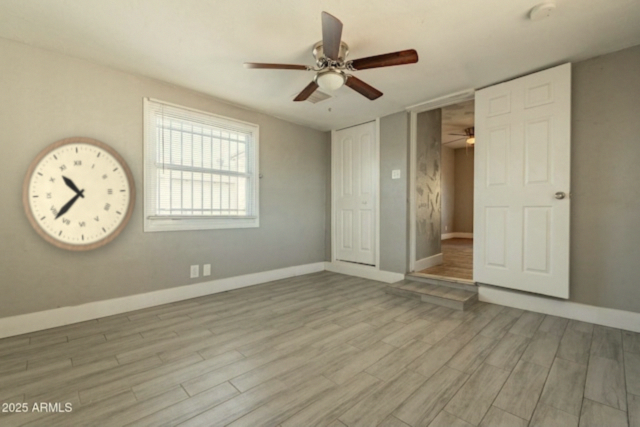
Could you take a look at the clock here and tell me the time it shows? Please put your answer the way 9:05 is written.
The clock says 10:38
